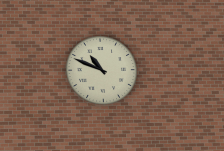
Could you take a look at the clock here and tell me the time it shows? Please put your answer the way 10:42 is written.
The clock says 10:49
